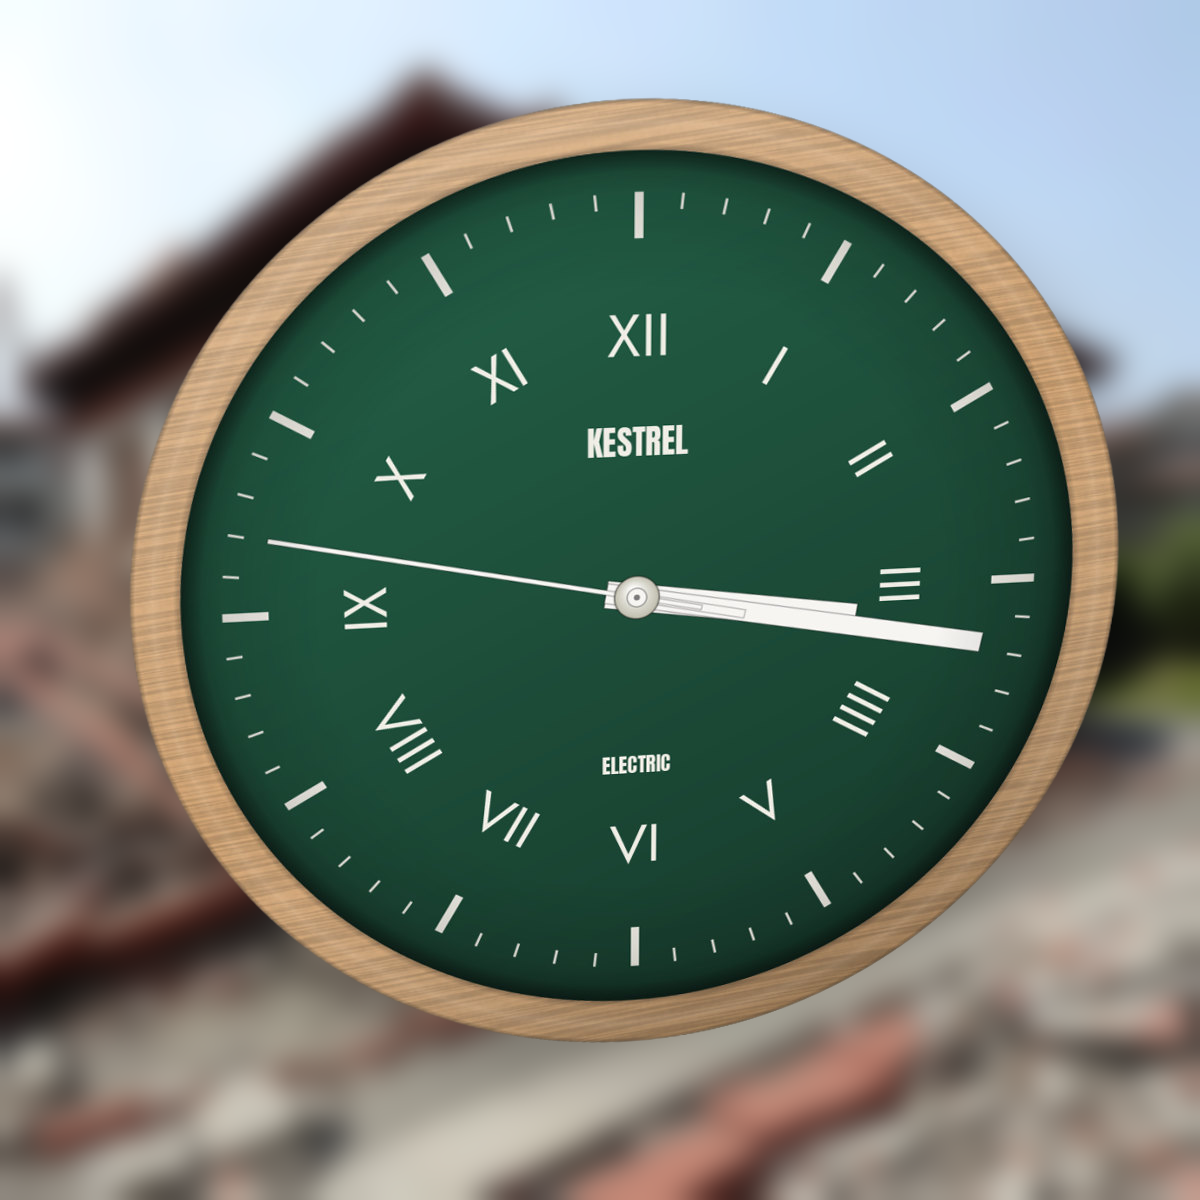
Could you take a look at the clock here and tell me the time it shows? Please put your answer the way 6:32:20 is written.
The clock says 3:16:47
